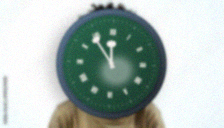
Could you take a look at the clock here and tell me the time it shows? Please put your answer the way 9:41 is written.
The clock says 11:54
